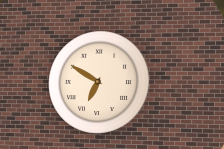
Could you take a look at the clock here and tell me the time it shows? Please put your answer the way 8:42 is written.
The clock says 6:50
